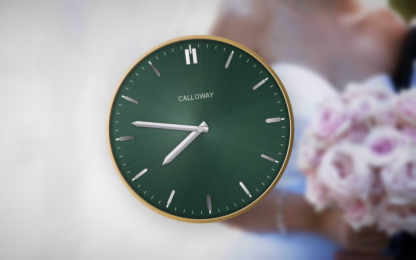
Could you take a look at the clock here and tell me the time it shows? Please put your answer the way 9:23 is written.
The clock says 7:47
